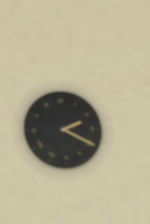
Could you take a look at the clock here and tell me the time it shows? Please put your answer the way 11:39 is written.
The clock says 2:20
